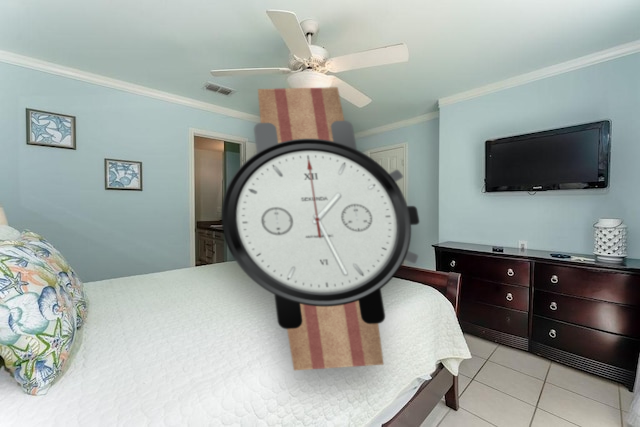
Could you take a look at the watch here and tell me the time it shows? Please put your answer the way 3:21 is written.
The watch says 1:27
